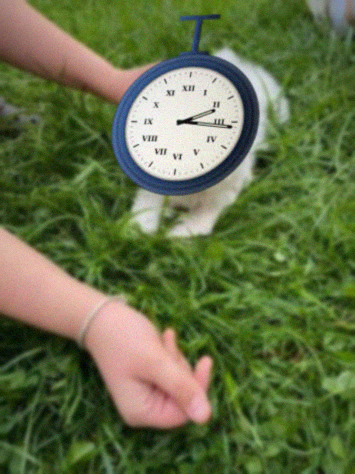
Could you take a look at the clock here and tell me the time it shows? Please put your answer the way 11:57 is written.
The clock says 2:16
